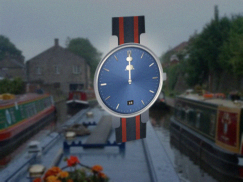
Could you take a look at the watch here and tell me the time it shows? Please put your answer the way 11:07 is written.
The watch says 12:00
